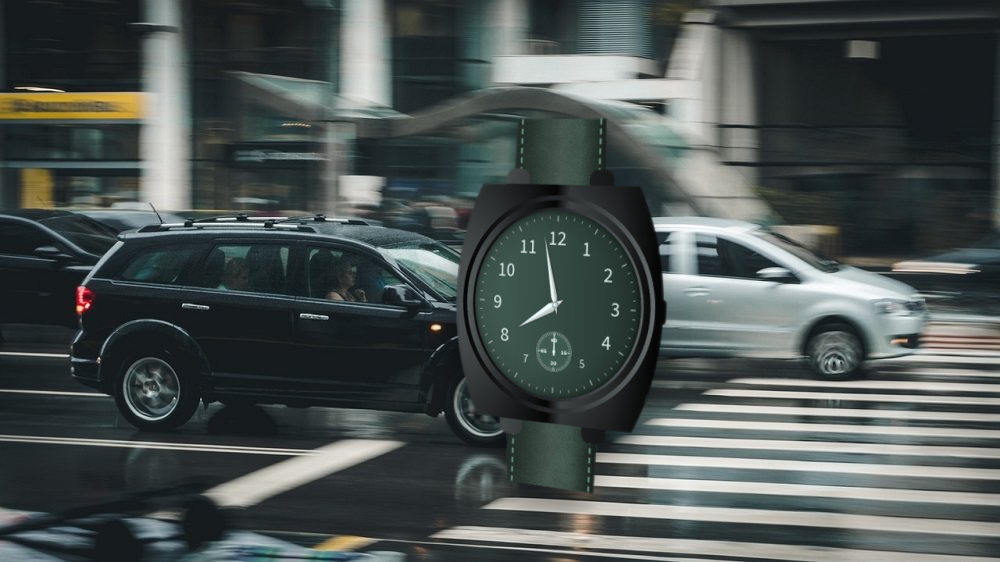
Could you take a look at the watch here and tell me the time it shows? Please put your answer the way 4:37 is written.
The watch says 7:58
